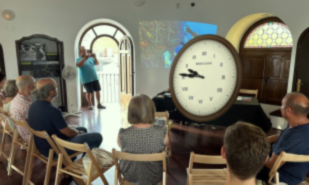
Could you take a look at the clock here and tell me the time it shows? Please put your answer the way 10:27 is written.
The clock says 9:46
